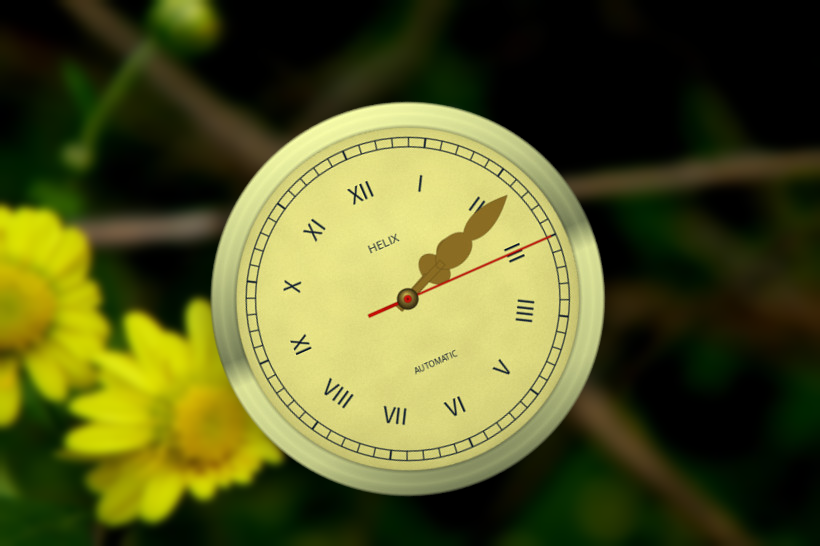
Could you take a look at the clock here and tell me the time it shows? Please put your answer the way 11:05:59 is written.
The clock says 2:11:15
